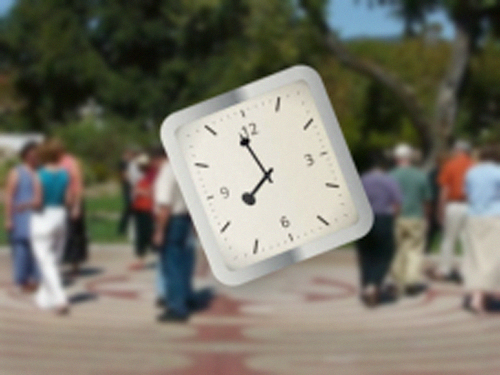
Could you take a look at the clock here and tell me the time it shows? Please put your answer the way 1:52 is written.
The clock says 7:58
